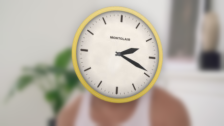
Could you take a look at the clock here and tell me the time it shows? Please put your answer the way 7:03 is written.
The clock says 2:19
